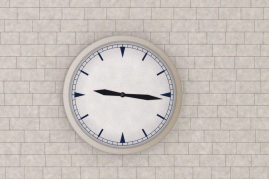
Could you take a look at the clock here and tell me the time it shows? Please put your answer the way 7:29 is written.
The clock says 9:16
